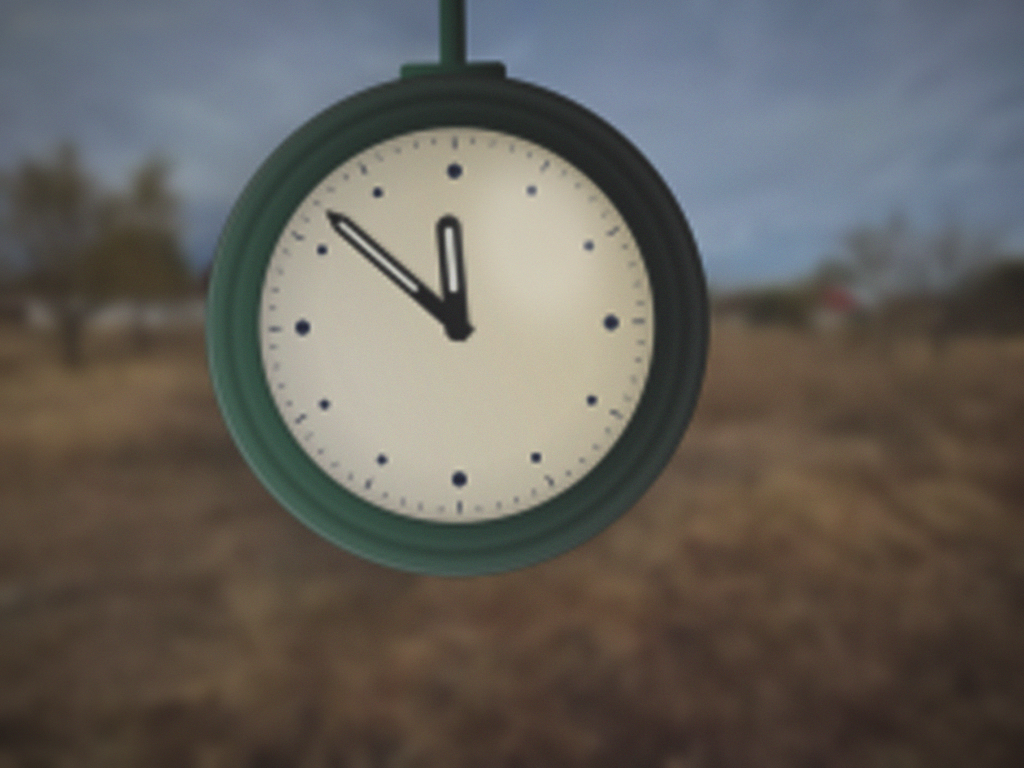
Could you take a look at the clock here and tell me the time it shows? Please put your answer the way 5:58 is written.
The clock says 11:52
